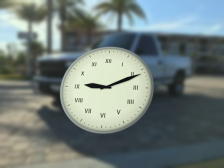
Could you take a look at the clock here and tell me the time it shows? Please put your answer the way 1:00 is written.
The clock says 9:11
